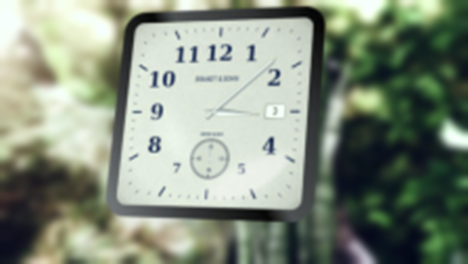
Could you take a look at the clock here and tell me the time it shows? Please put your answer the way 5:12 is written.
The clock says 3:08
